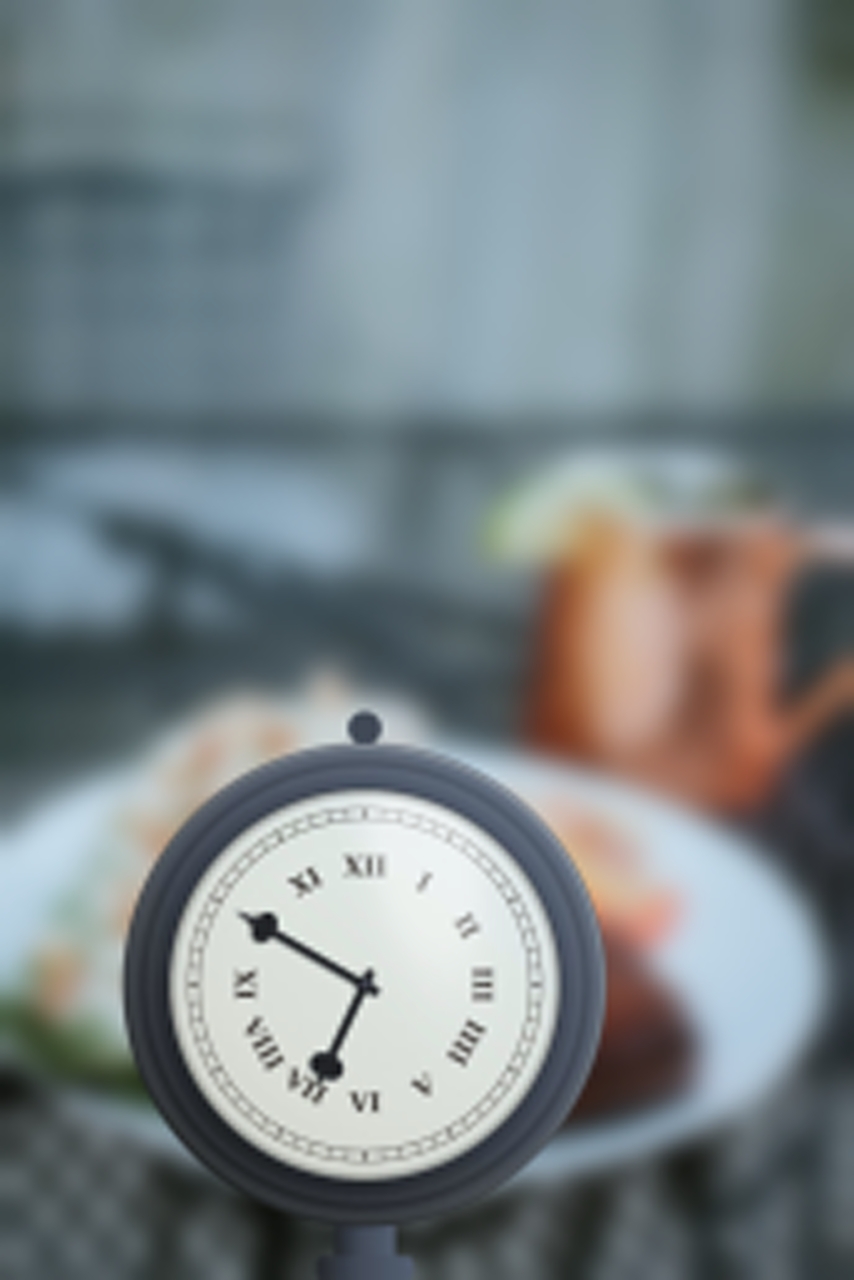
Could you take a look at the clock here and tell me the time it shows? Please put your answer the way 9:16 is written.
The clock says 6:50
